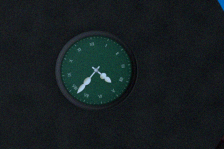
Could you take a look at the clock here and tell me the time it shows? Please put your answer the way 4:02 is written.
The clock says 4:38
